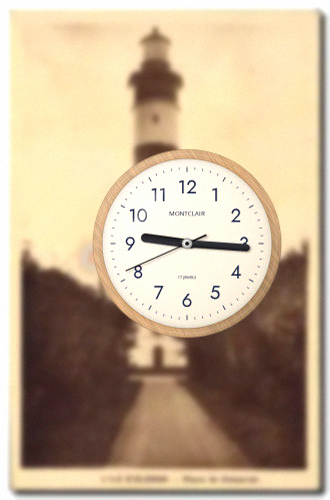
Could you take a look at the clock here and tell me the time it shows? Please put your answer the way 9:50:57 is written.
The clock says 9:15:41
